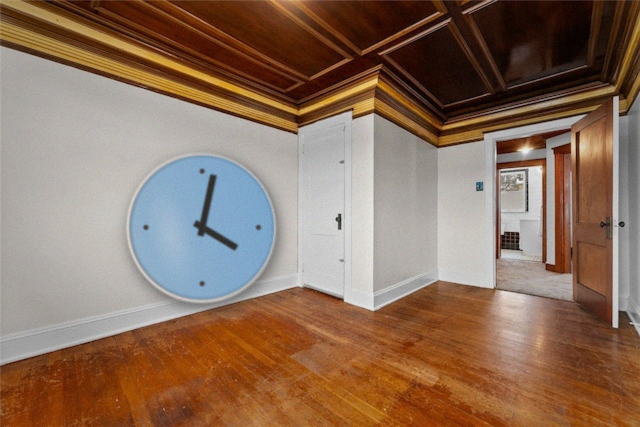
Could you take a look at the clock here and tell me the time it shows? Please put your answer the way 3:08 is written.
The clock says 4:02
